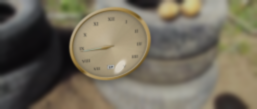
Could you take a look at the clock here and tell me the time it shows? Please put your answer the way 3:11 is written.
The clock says 8:44
